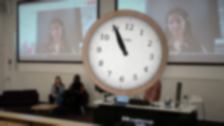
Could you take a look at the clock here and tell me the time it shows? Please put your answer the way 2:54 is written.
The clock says 10:55
